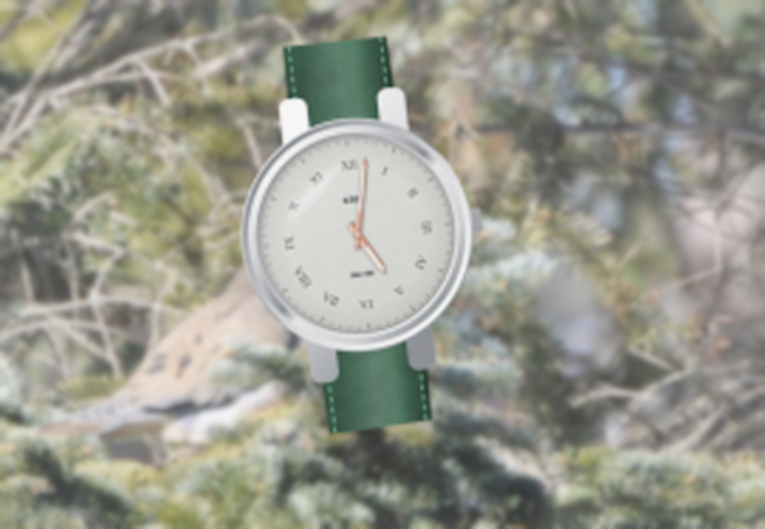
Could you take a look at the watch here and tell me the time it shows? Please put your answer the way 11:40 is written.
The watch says 5:02
